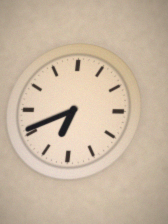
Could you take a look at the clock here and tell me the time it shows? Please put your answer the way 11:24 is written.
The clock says 6:41
